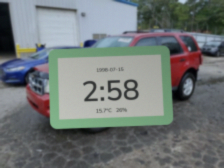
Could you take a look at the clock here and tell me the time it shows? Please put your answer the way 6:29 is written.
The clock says 2:58
